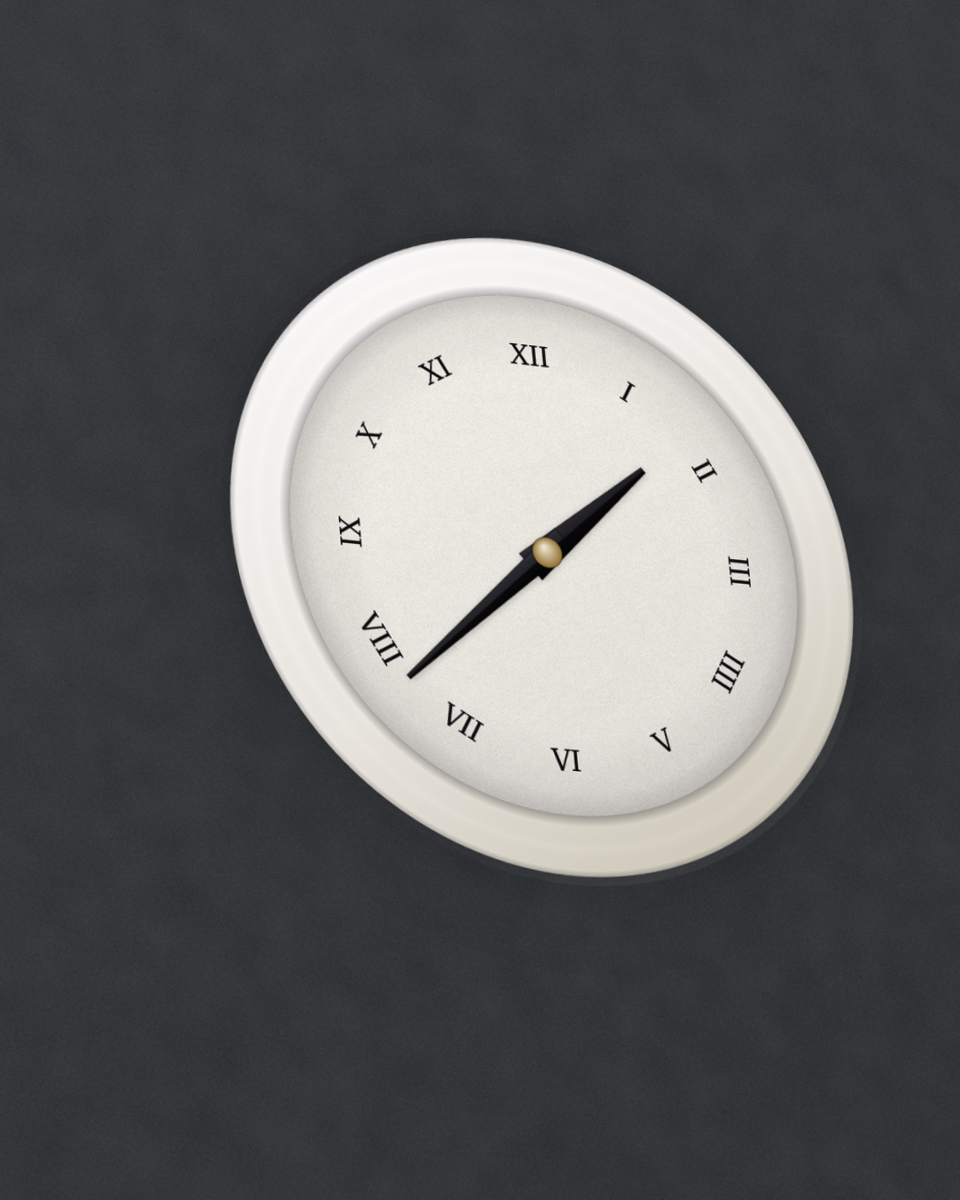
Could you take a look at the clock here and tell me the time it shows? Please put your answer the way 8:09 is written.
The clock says 1:38
